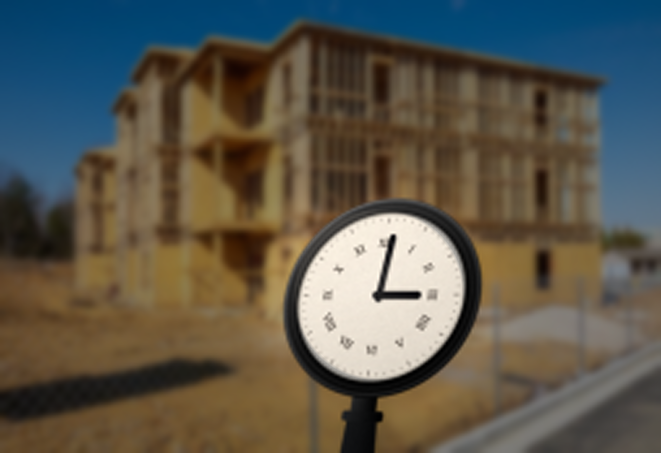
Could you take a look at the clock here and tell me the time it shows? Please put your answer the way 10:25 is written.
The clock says 3:01
